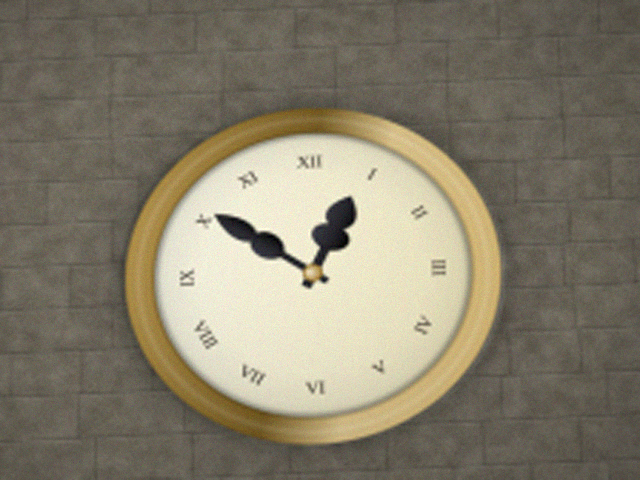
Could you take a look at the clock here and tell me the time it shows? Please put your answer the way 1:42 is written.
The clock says 12:51
